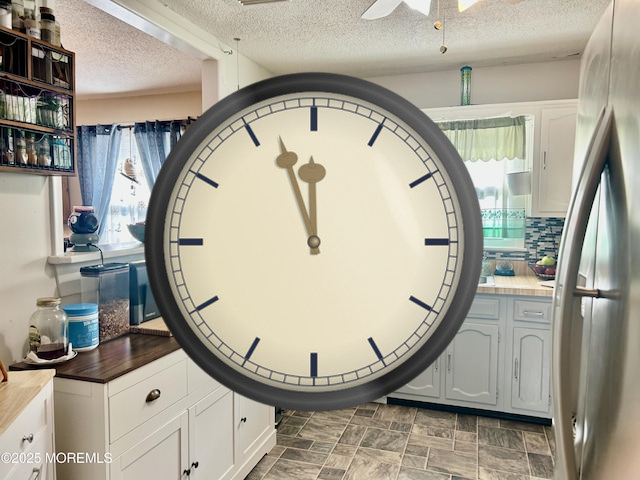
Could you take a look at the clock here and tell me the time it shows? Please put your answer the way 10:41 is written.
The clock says 11:57
